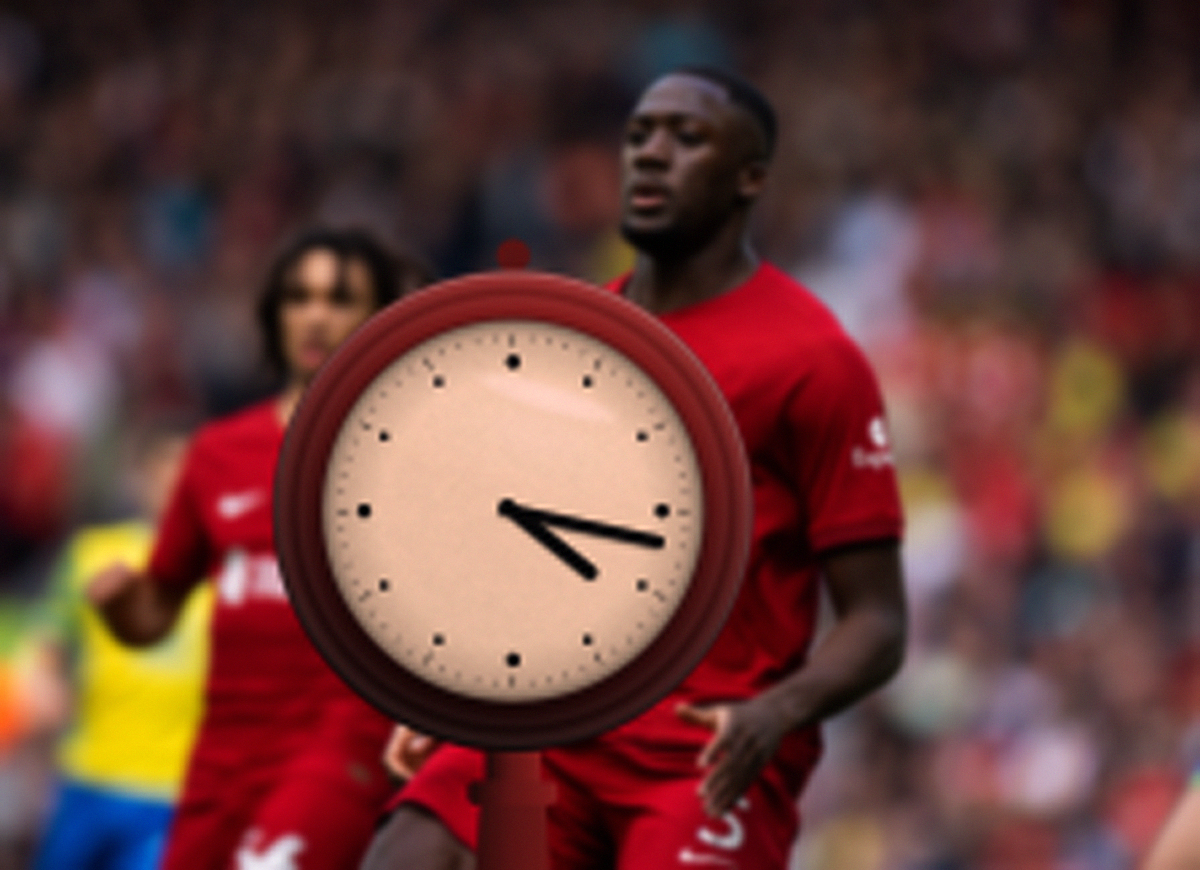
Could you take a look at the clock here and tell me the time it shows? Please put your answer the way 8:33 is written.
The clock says 4:17
